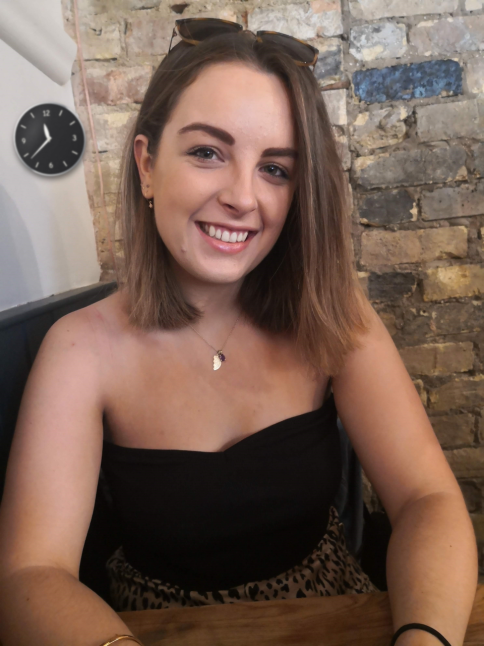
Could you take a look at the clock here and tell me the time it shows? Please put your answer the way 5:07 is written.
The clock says 11:38
